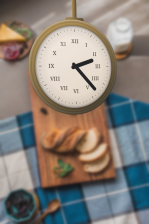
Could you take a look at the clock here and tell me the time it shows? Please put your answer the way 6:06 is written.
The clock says 2:23
